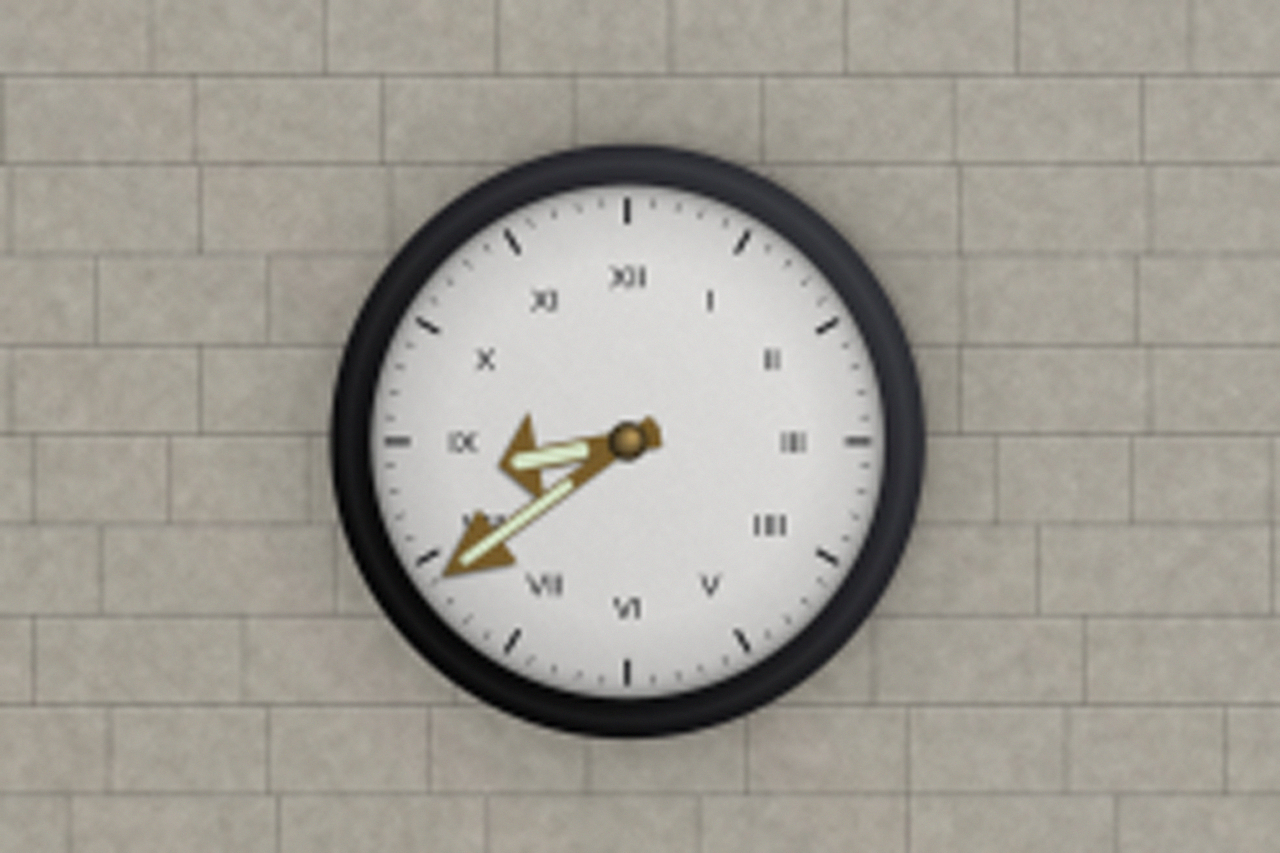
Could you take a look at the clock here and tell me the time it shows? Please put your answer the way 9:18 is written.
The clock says 8:39
